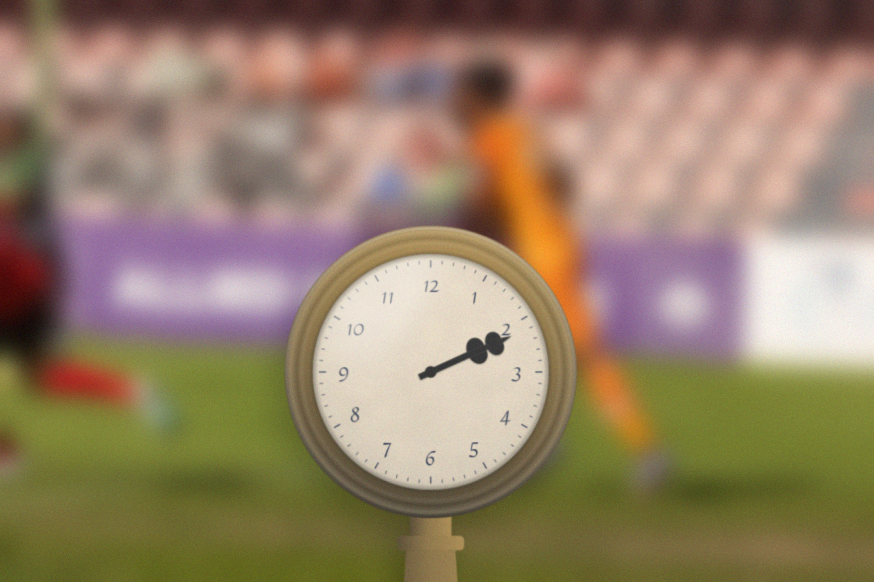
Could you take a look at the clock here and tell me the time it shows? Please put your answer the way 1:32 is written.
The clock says 2:11
